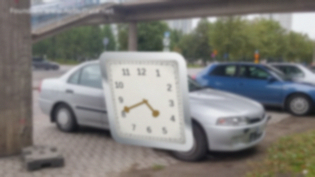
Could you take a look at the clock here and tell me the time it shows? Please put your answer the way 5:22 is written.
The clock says 4:41
